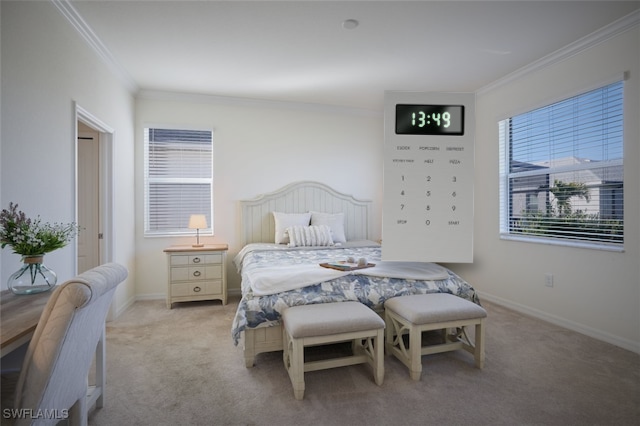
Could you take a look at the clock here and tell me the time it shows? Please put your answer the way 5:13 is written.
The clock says 13:49
